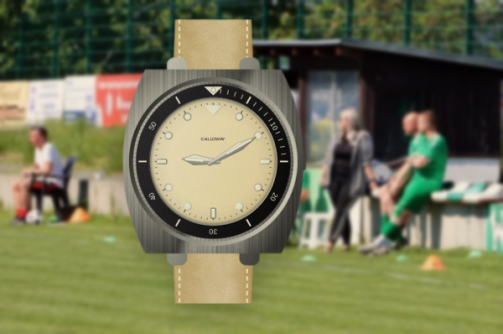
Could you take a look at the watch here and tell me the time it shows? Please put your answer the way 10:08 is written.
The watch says 9:10
